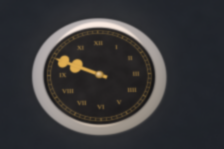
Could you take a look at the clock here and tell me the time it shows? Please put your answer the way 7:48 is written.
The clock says 9:49
